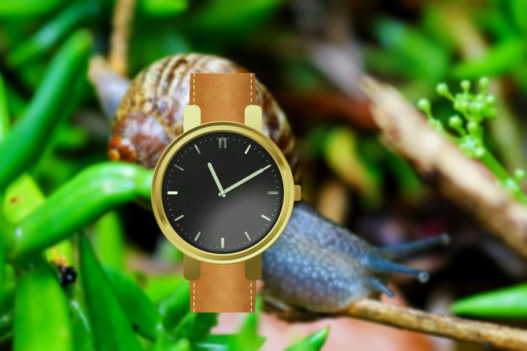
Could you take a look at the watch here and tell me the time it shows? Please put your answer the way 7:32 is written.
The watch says 11:10
